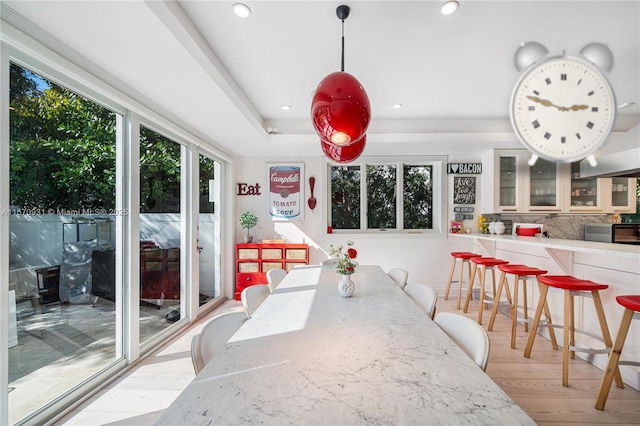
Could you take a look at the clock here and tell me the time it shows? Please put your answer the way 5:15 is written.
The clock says 2:48
